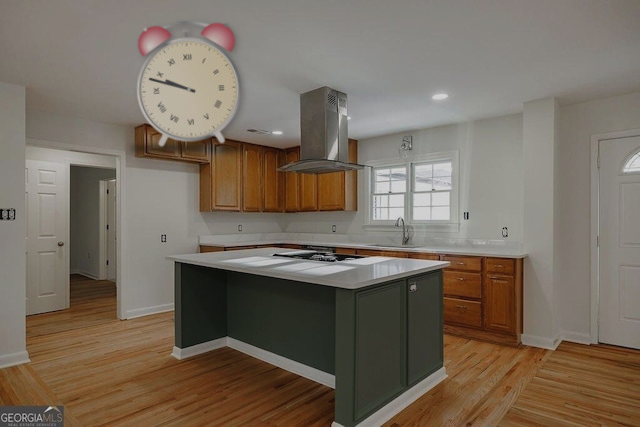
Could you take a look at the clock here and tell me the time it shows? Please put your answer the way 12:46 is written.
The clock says 9:48
